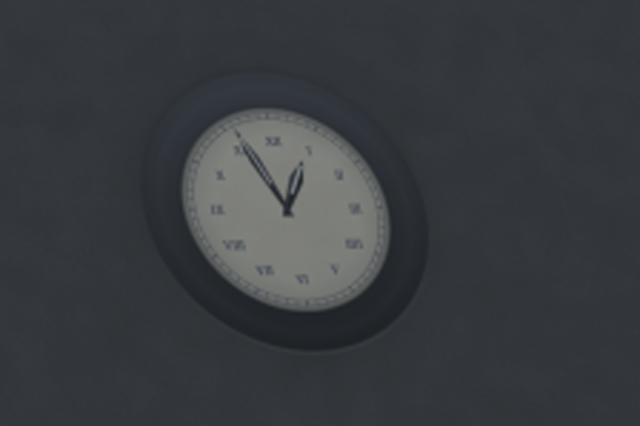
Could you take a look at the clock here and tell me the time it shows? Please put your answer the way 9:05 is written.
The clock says 12:56
